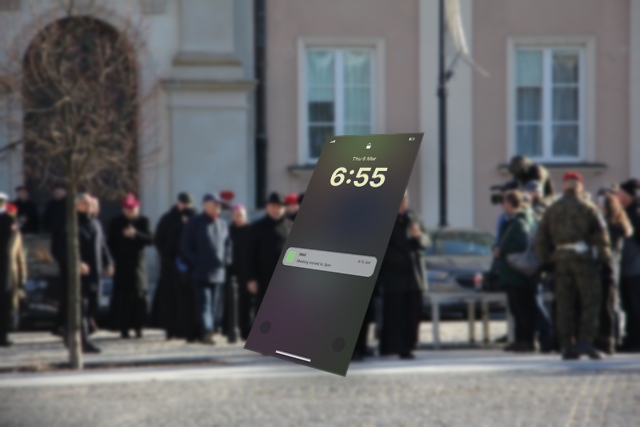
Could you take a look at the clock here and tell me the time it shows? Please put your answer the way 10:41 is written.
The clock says 6:55
